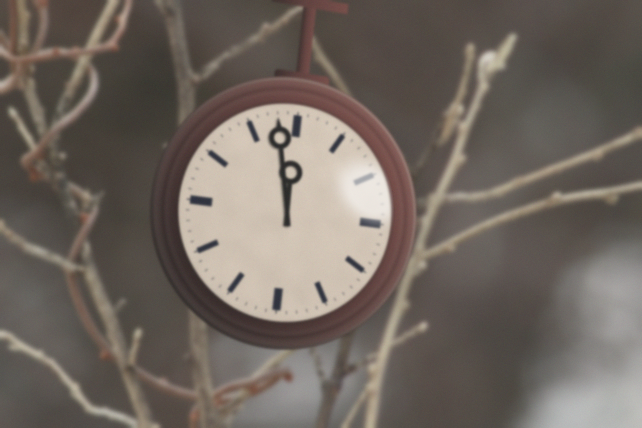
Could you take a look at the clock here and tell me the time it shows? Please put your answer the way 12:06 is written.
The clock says 11:58
